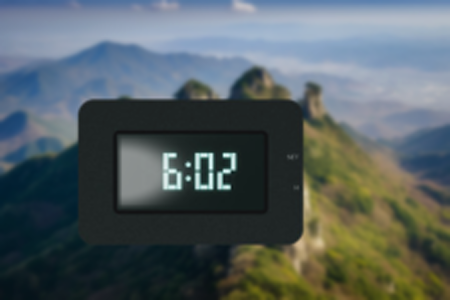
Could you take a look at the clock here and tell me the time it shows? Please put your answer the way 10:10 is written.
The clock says 6:02
